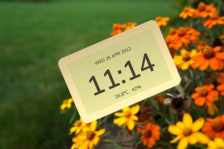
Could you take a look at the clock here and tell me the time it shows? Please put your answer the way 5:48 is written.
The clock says 11:14
